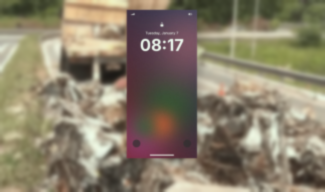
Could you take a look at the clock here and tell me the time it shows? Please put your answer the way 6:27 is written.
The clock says 8:17
